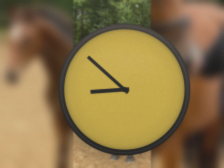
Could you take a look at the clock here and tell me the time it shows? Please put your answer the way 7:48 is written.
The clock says 8:52
